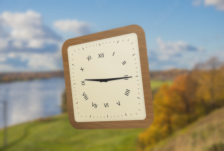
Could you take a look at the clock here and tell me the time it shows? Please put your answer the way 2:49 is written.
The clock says 9:15
